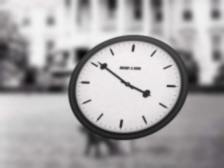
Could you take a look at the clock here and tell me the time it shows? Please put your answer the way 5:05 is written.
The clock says 3:51
